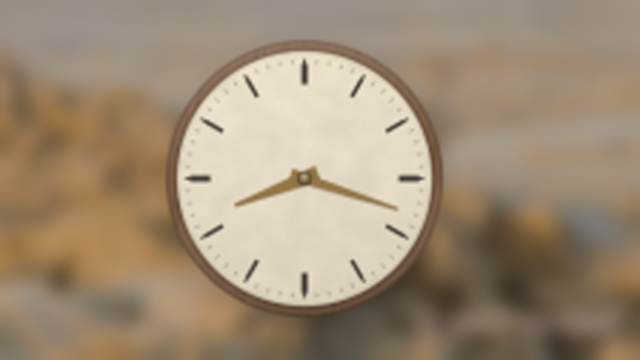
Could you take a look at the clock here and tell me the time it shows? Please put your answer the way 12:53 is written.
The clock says 8:18
